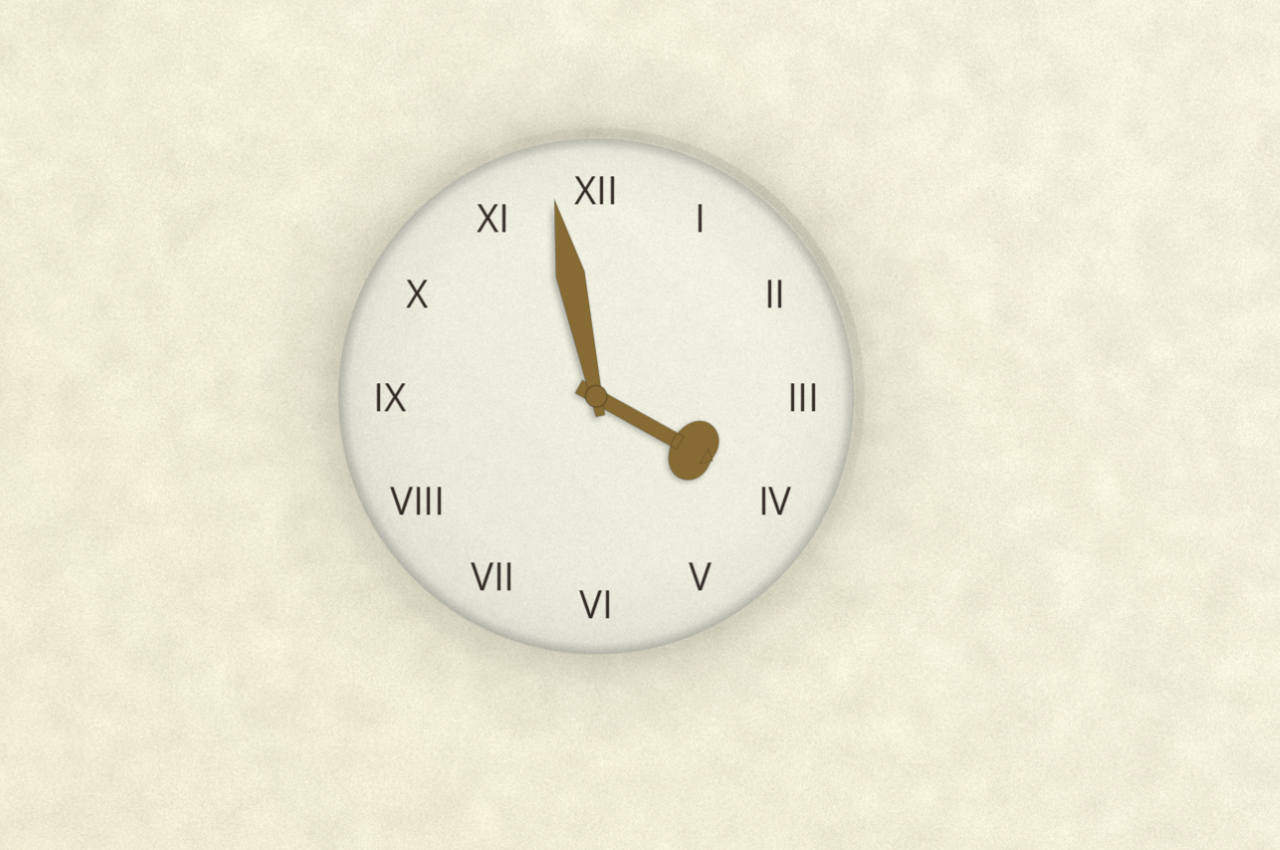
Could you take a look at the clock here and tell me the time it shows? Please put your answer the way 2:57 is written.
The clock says 3:58
